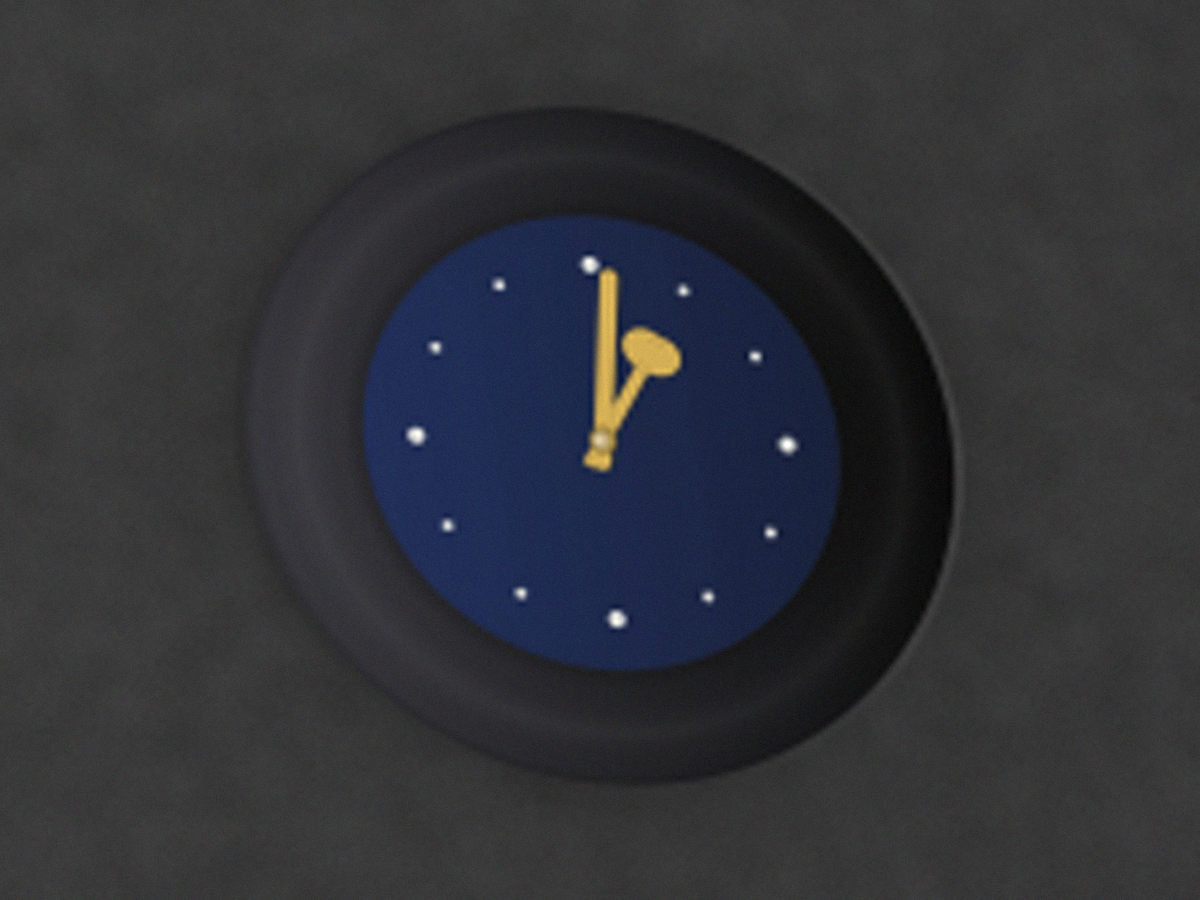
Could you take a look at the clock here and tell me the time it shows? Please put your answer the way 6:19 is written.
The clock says 1:01
